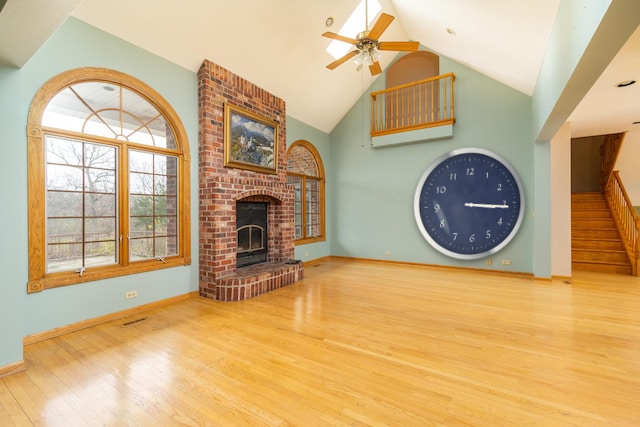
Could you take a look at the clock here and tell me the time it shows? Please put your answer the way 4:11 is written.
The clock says 3:16
